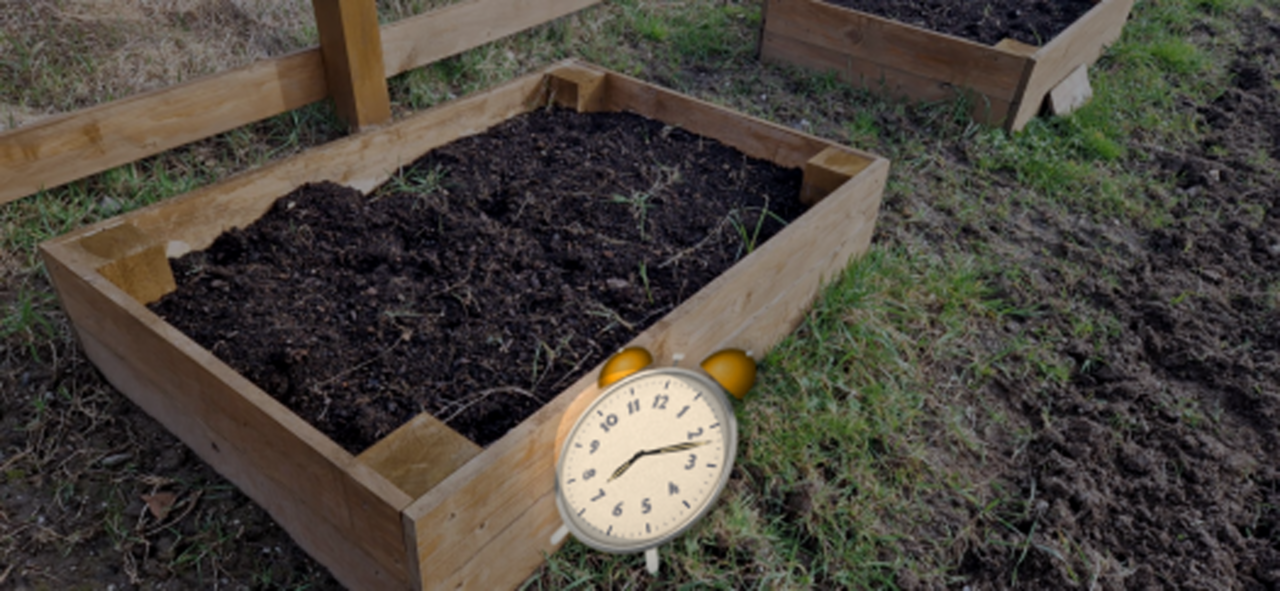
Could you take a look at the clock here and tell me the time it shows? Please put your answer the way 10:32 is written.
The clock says 7:12
